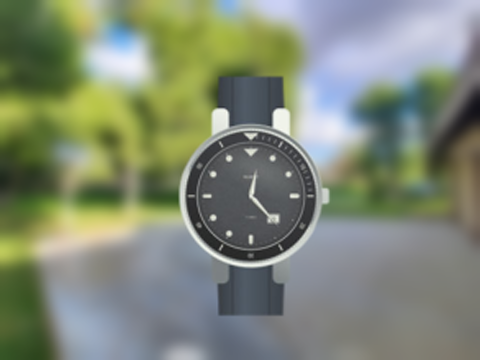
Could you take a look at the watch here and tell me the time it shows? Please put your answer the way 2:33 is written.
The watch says 12:23
